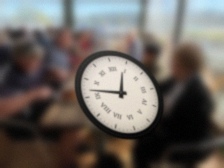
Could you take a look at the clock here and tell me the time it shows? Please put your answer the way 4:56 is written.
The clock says 12:47
